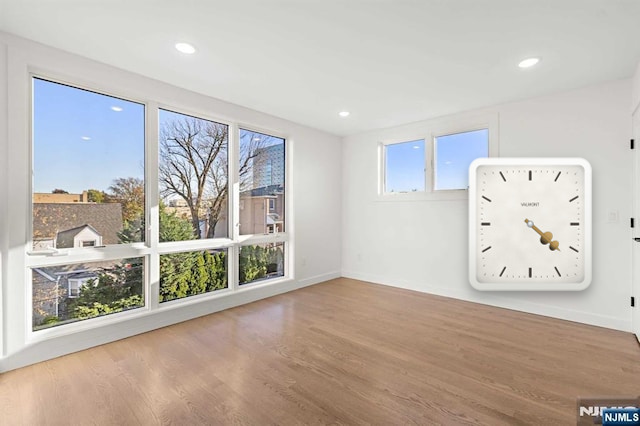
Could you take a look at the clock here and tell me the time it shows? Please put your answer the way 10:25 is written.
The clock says 4:22
